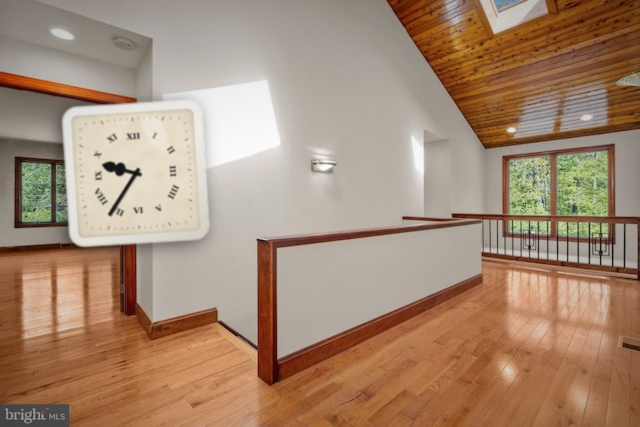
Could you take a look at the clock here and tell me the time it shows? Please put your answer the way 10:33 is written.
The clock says 9:36
